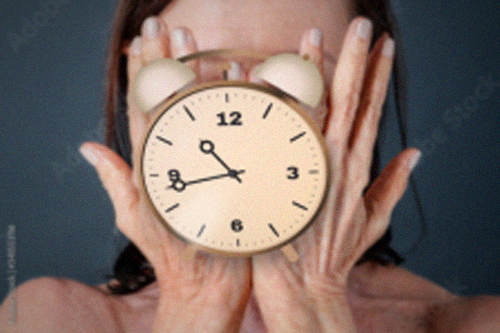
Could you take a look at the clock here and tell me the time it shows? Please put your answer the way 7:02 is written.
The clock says 10:43
